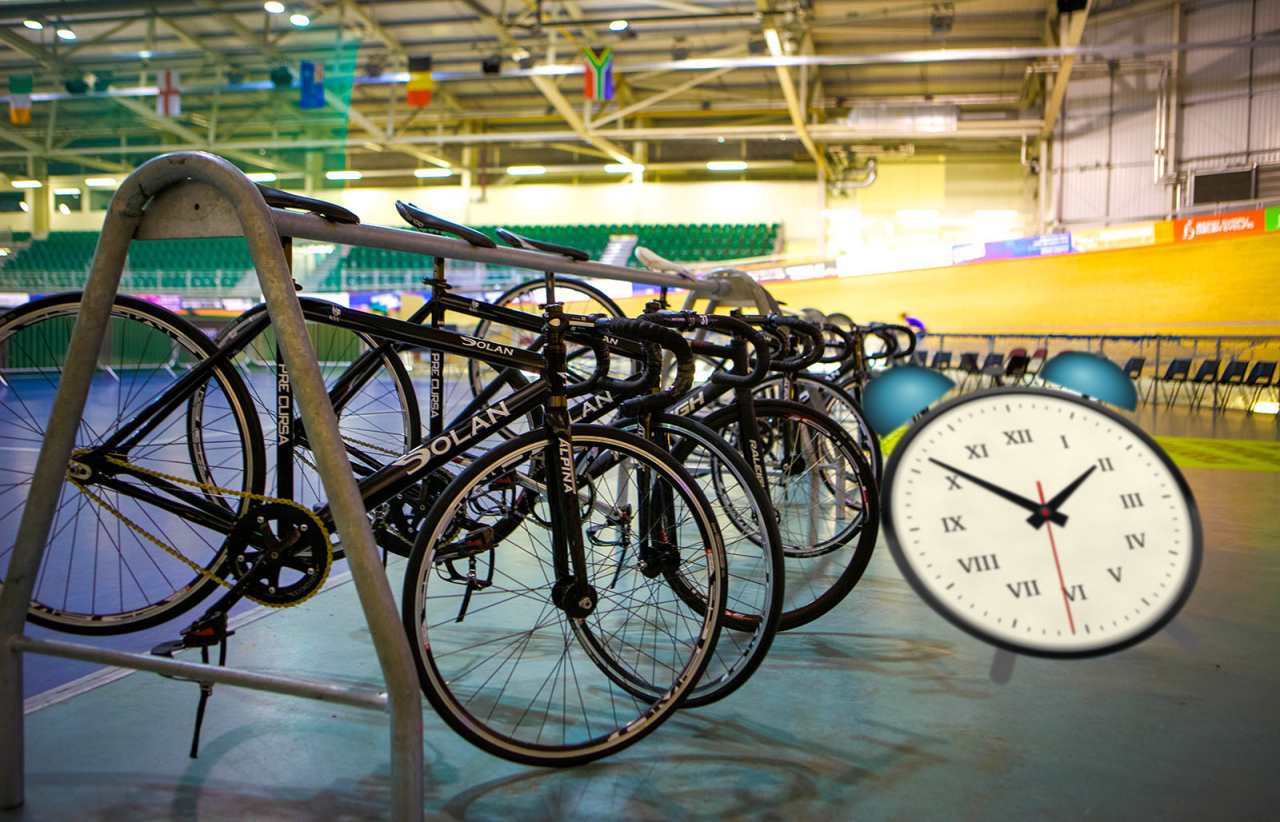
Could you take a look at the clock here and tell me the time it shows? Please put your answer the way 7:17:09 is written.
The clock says 1:51:31
